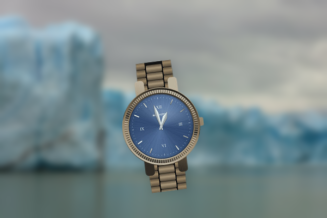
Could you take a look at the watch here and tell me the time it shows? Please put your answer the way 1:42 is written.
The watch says 12:58
